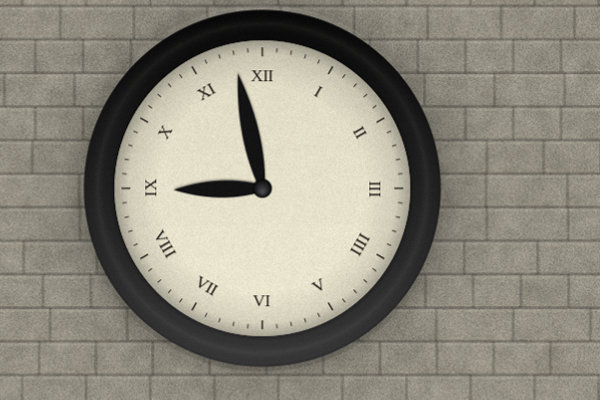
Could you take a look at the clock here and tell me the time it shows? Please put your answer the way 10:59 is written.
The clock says 8:58
